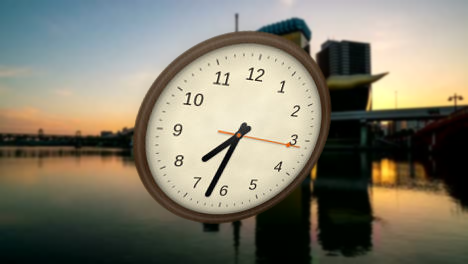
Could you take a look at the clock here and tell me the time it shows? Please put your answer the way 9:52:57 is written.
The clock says 7:32:16
